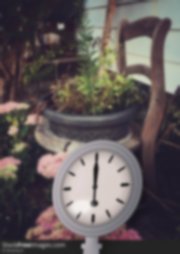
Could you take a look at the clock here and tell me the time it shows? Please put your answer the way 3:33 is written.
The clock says 6:00
